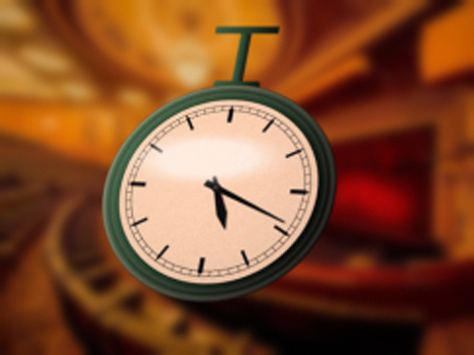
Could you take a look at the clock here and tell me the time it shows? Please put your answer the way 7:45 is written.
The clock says 5:19
